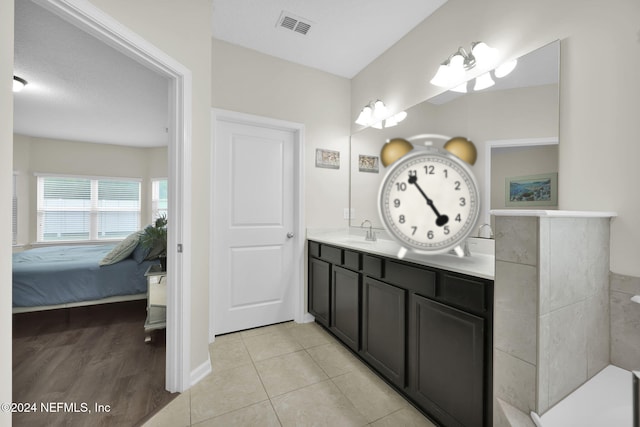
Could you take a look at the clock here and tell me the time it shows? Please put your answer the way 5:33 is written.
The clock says 4:54
